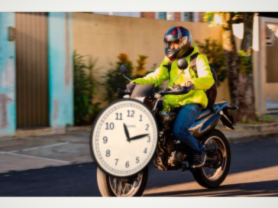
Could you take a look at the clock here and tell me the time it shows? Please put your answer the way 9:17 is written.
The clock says 11:13
